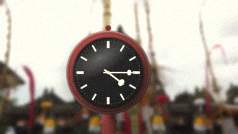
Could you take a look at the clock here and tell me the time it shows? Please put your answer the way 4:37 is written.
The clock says 4:15
